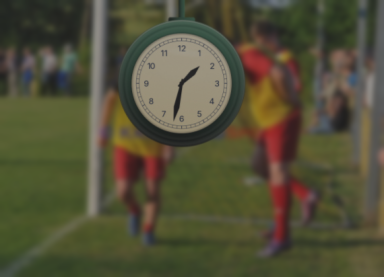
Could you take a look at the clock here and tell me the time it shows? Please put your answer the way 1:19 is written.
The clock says 1:32
